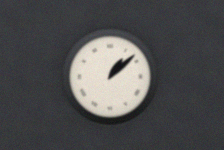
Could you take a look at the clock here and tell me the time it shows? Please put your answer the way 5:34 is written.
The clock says 1:08
